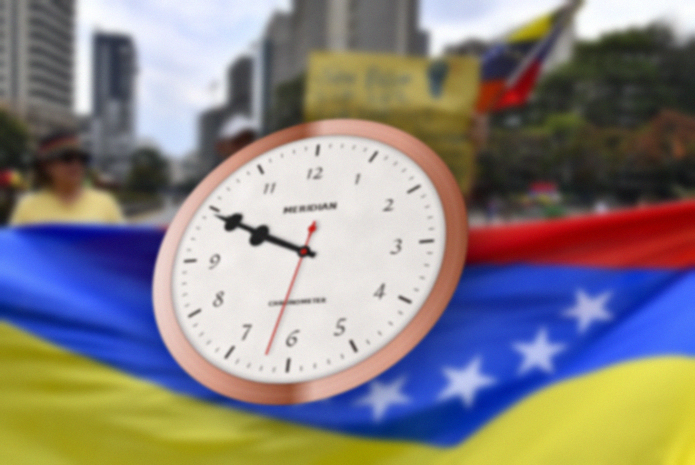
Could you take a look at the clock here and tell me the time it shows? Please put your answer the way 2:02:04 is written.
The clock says 9:49:32
